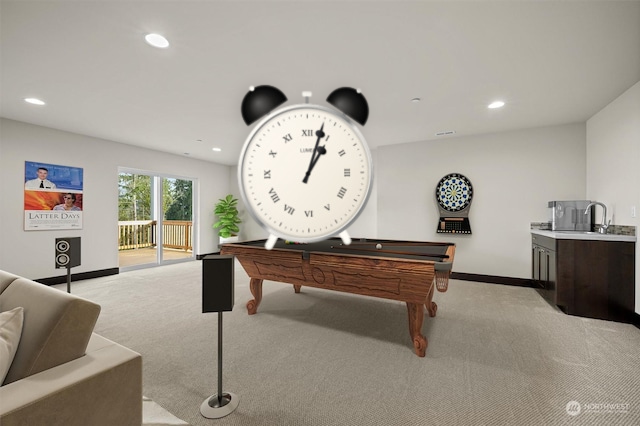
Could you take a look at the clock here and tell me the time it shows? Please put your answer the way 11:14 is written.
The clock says 1:03
